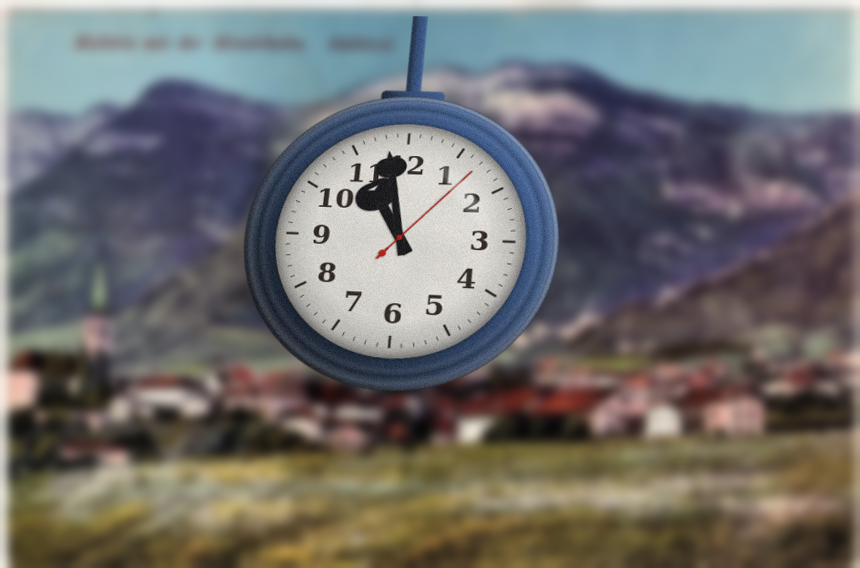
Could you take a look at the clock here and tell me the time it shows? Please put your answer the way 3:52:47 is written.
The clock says 10:58:07
